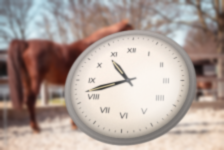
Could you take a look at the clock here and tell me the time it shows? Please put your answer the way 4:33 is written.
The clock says 10:42
